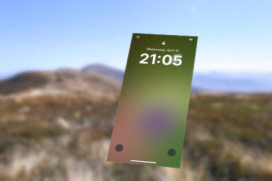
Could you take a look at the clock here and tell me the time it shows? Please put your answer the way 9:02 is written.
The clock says 21:05
